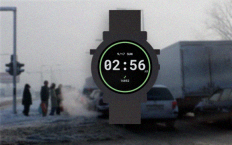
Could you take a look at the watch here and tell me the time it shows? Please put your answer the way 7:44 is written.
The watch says 2:56
